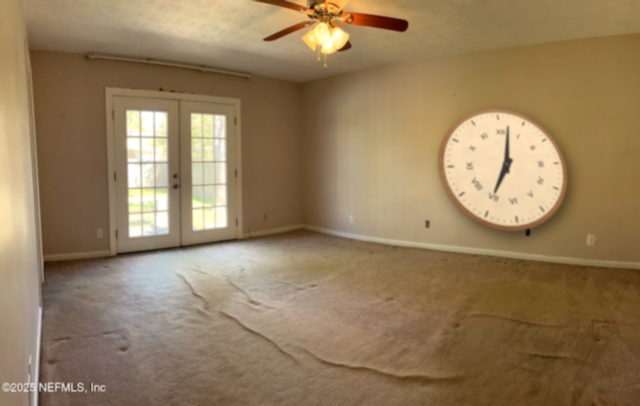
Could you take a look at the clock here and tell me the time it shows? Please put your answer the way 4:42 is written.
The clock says 7:02
